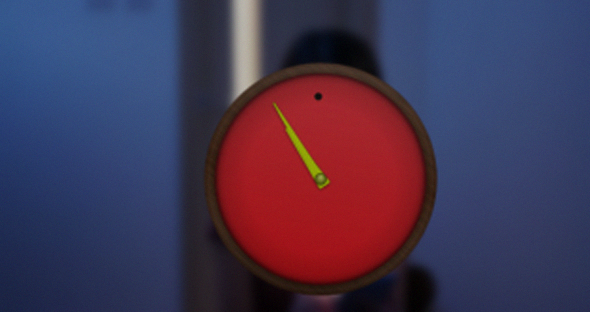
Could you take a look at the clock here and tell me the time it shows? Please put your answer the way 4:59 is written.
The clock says 10:55
